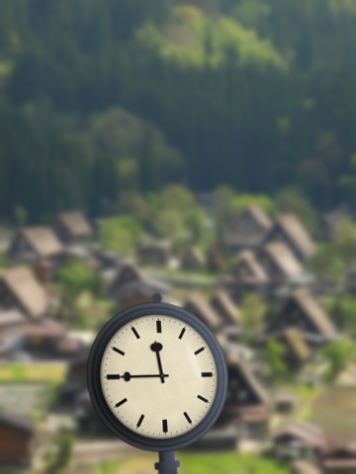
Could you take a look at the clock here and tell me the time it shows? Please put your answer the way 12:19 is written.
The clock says 11:45
